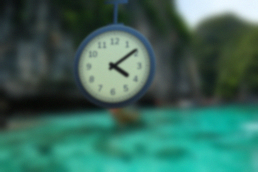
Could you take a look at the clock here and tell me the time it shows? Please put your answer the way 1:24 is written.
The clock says 4:09
